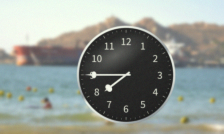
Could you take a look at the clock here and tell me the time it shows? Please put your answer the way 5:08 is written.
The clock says 7:45
